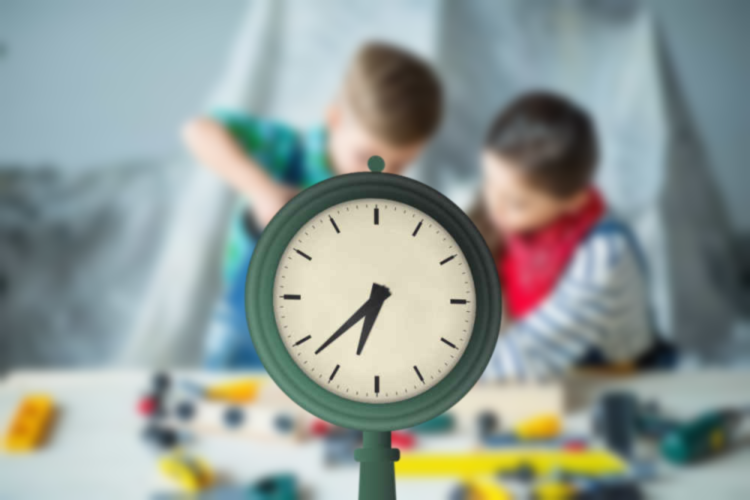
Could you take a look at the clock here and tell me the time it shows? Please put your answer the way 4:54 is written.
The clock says 6:38
